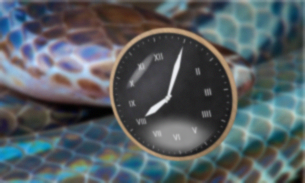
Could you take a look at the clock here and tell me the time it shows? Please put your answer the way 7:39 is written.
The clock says 8:05
